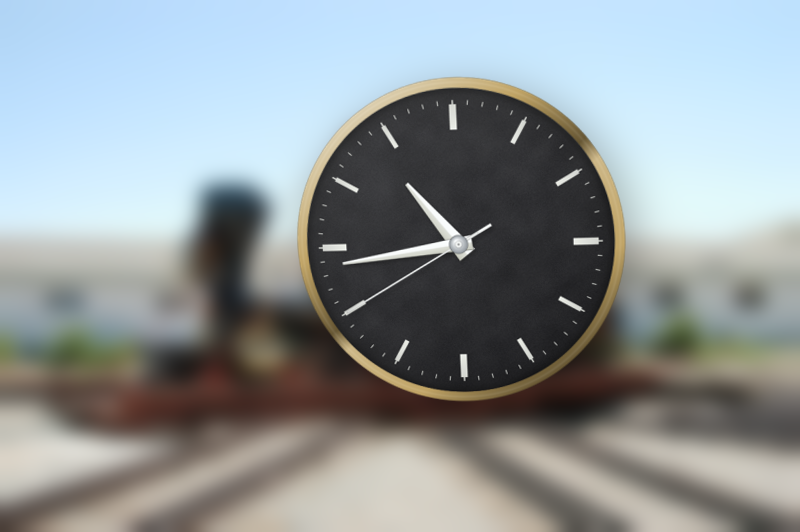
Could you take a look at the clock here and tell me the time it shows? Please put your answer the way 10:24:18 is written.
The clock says 10:43:40
